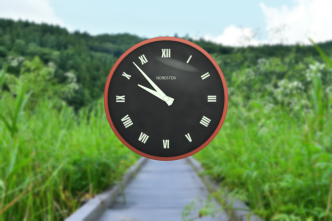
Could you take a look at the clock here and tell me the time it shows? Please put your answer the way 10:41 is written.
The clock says 9:53
